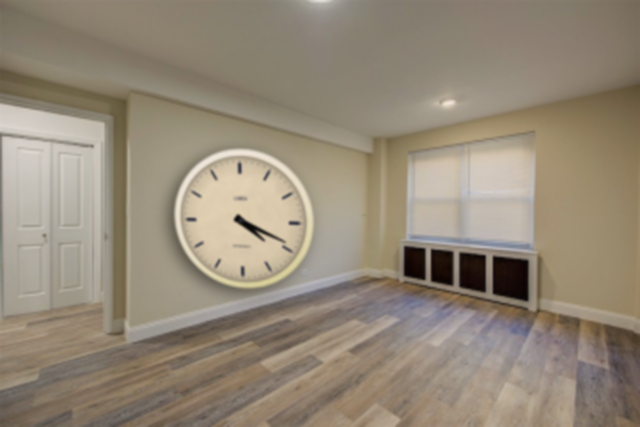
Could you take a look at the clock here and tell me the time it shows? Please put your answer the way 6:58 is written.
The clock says 4:19
